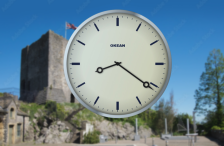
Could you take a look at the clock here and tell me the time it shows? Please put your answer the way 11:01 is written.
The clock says 8:21
